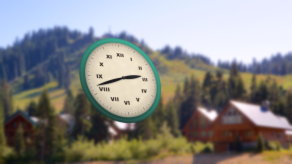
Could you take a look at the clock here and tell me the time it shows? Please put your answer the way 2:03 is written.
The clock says 2:42
